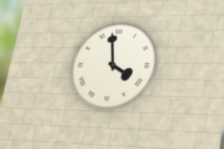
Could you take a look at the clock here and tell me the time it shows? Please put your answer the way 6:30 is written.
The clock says 3:58
